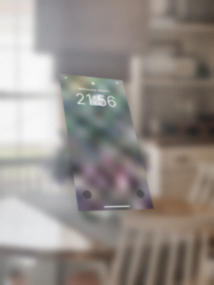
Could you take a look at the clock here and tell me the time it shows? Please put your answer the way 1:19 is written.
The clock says 21:56
